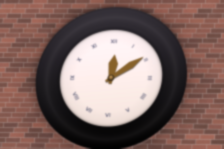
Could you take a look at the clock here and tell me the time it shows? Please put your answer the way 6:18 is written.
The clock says 12:09
